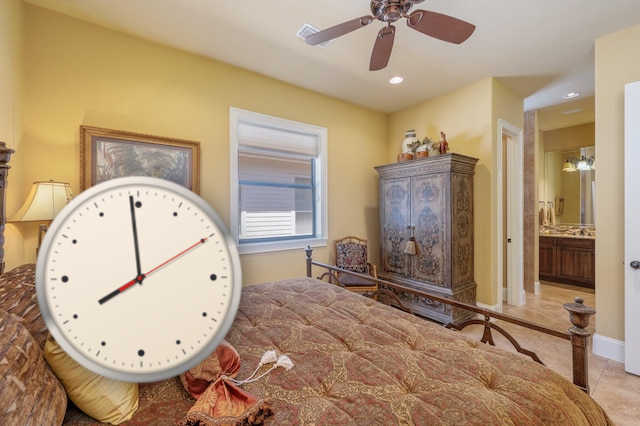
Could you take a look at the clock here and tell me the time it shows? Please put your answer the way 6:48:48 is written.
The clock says 7:59:10
